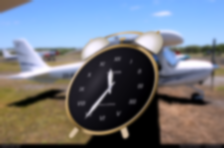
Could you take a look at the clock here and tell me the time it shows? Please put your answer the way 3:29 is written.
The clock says 11:35
